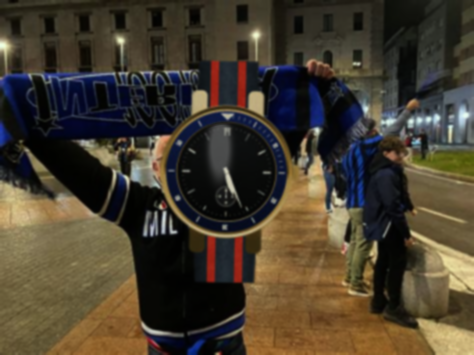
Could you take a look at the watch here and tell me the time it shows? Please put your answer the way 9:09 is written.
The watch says 5:26
